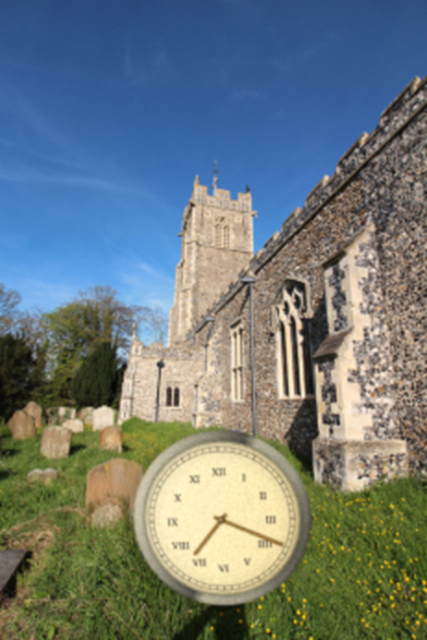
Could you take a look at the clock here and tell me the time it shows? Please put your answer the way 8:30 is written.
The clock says 7:19
